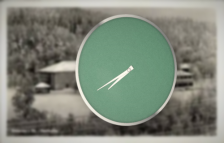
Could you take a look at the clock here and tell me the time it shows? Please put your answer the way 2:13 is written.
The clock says 7:40
